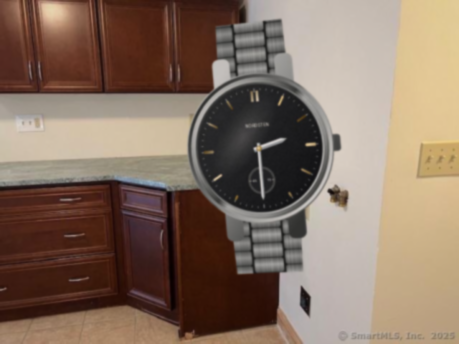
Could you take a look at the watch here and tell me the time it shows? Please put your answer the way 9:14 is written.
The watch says 2:30
